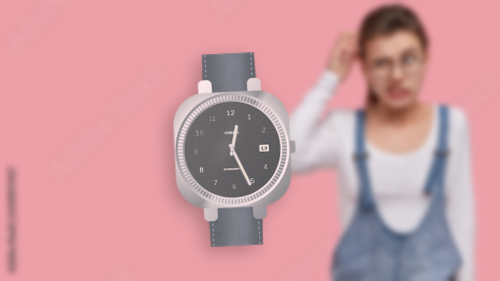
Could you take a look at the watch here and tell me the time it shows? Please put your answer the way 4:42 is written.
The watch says 12:26
